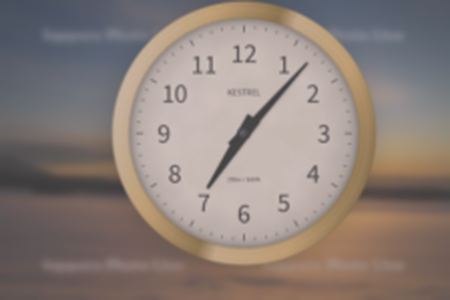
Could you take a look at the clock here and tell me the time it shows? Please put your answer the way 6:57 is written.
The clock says 7:07
